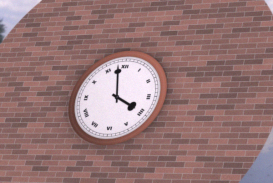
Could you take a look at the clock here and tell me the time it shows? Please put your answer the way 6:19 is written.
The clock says 3:58
